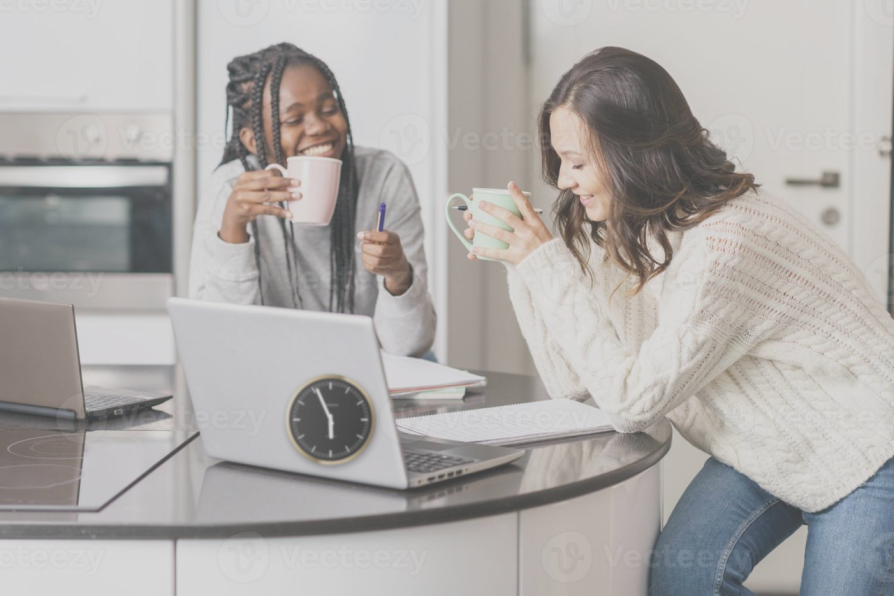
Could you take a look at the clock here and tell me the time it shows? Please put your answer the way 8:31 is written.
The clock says 5:56
